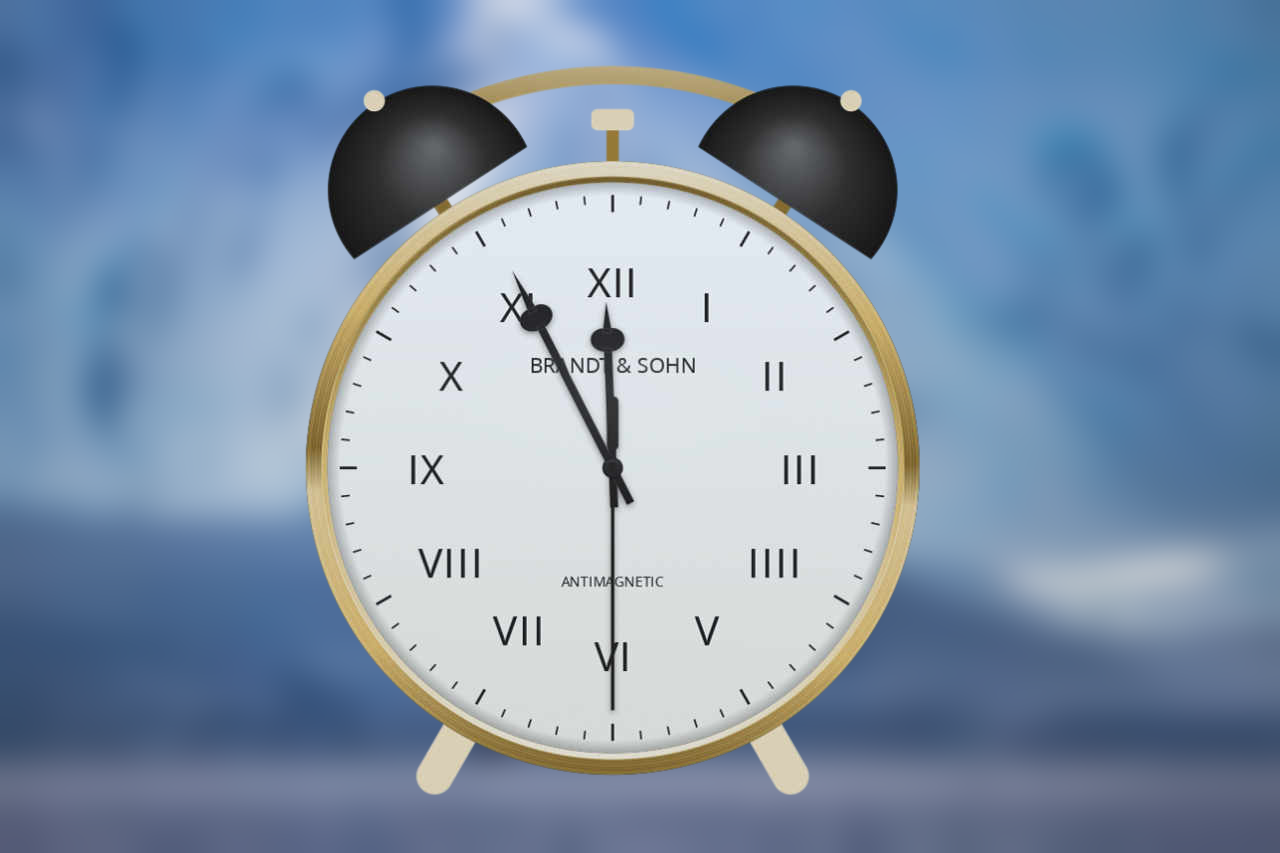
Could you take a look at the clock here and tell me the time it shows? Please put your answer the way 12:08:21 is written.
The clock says 11:55:30
